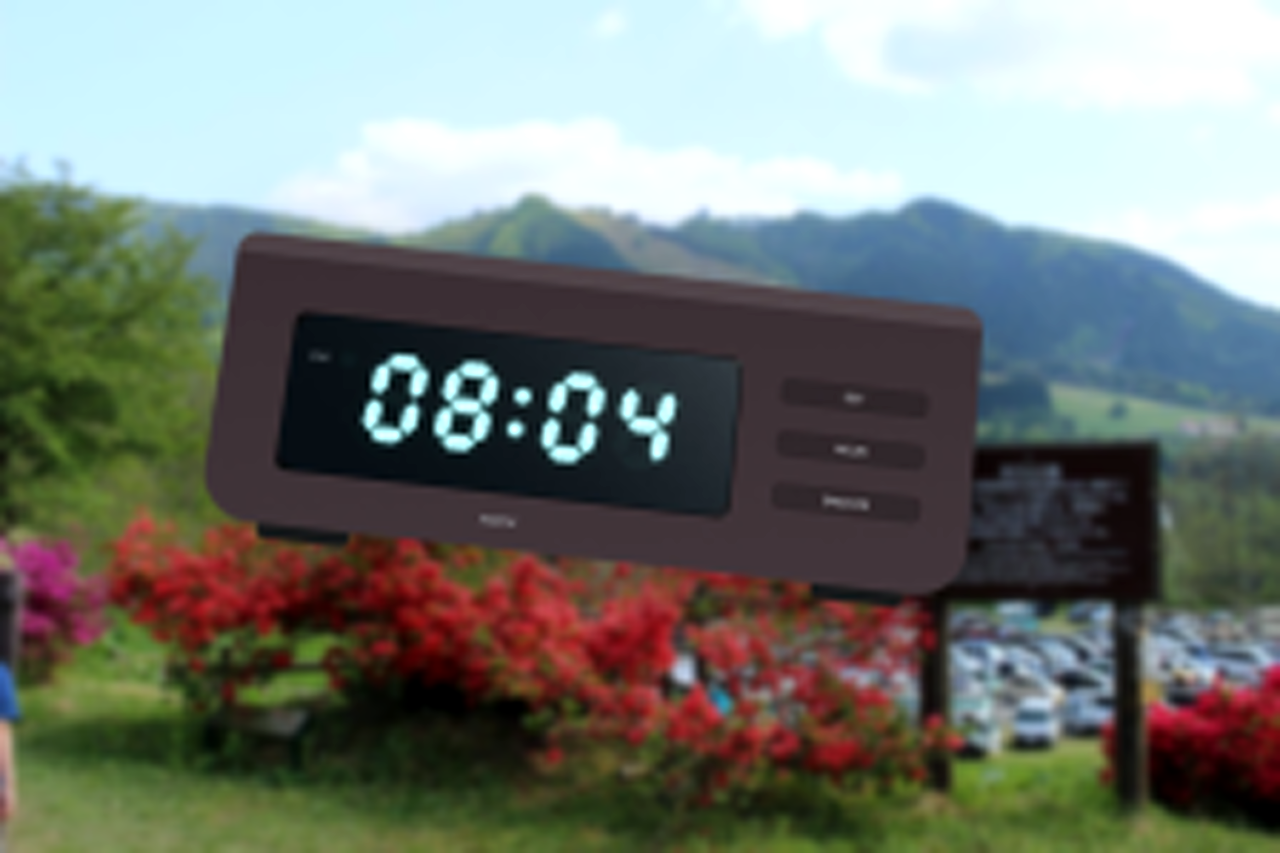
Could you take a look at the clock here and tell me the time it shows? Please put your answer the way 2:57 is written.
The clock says 8:04
